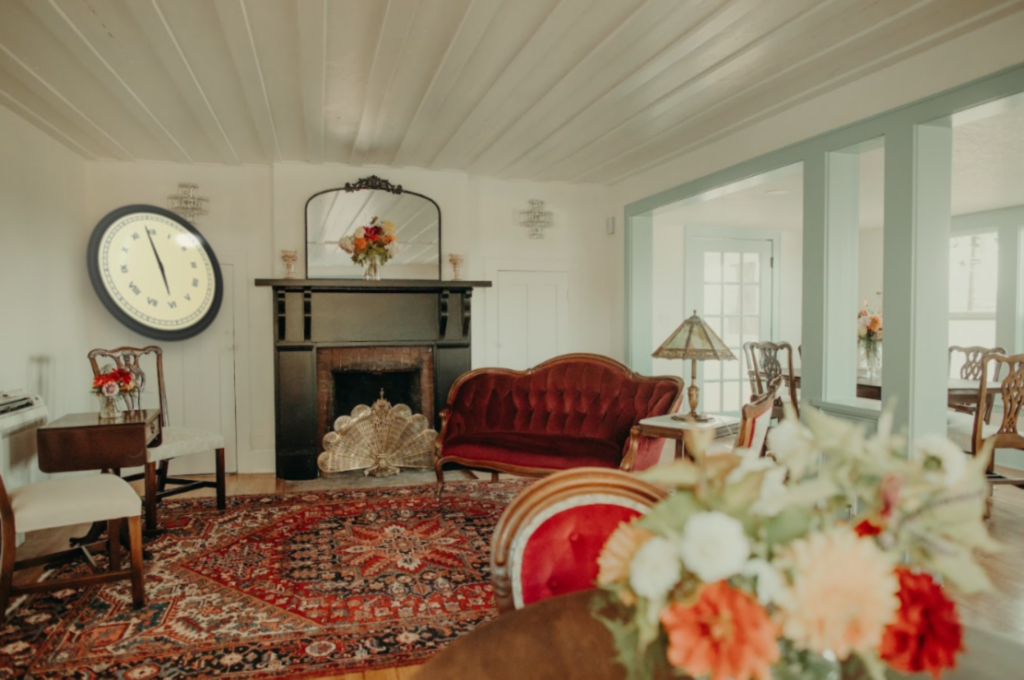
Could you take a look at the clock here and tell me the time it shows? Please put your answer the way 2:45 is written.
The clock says 5:59
